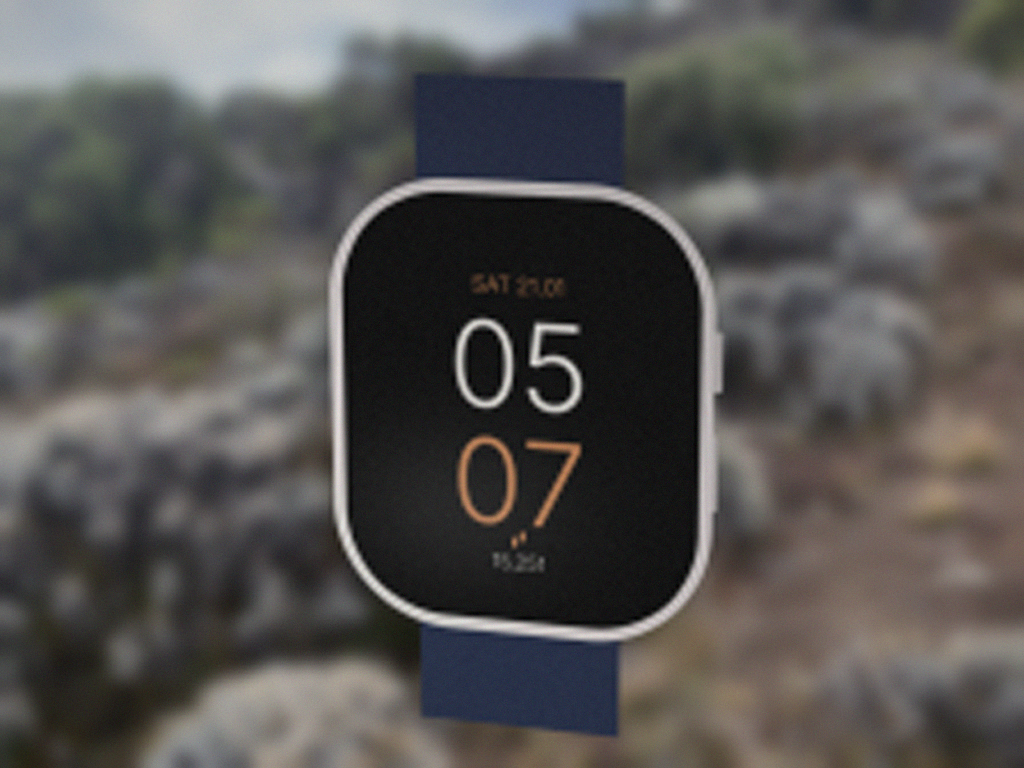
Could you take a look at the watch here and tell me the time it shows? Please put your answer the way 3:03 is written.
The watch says 5:07
